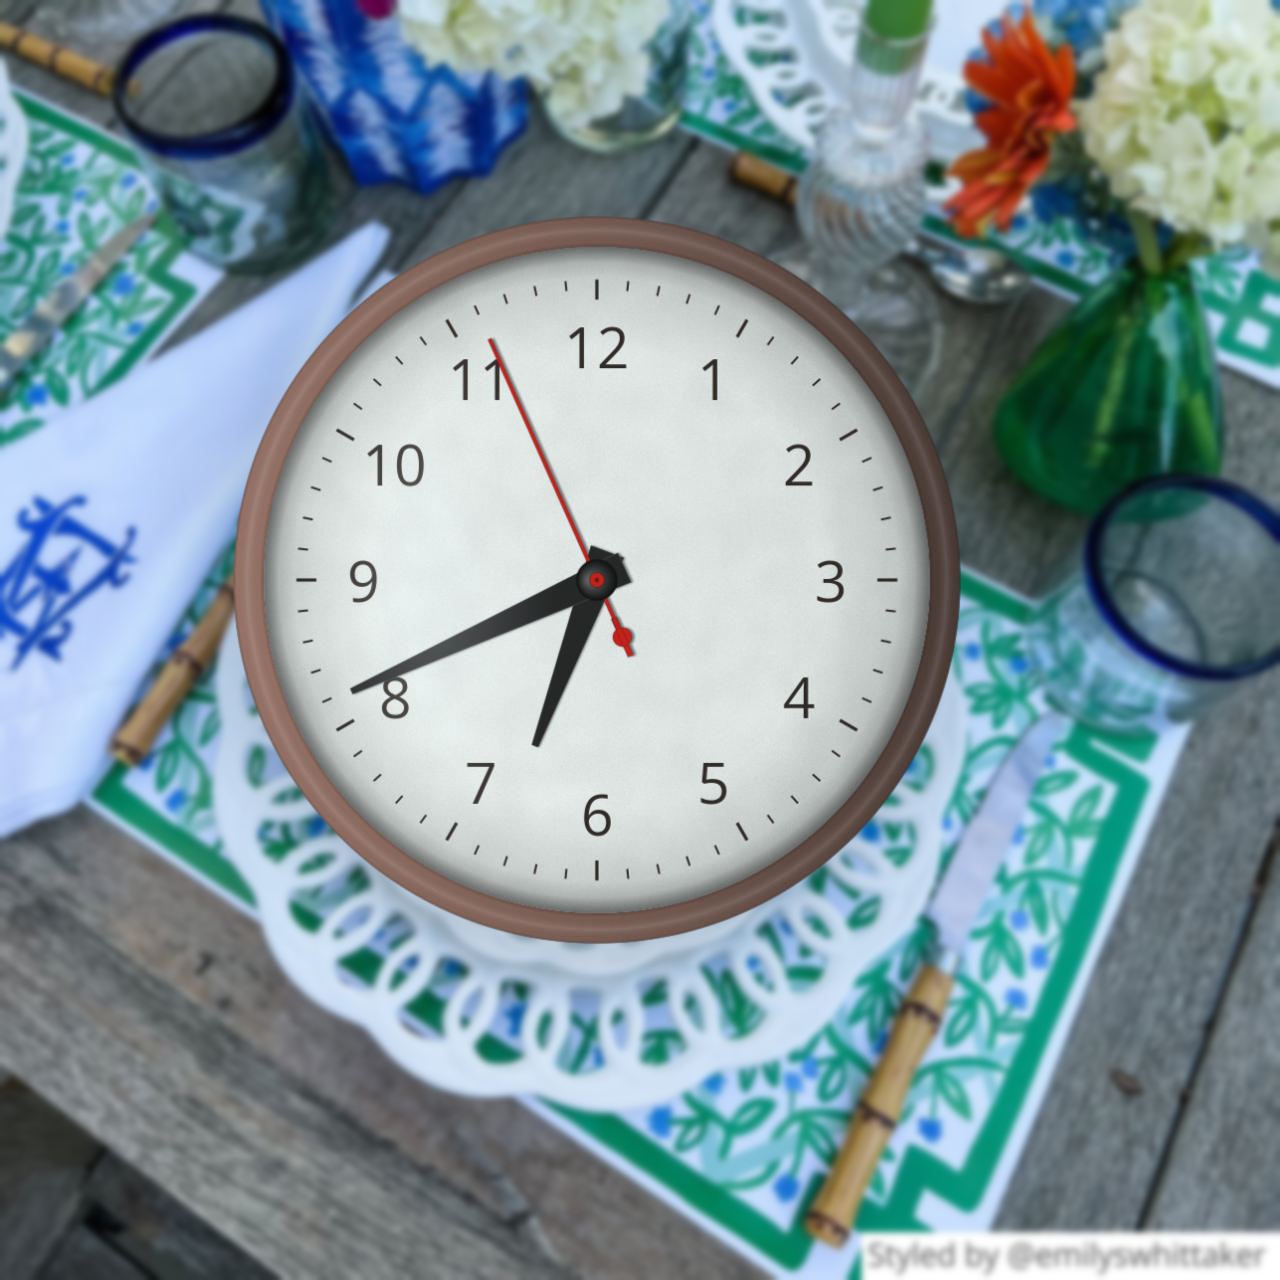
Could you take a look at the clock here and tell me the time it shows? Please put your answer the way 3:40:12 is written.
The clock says 6:40:56
